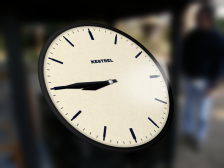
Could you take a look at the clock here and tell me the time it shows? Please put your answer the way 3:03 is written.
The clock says 8:45
